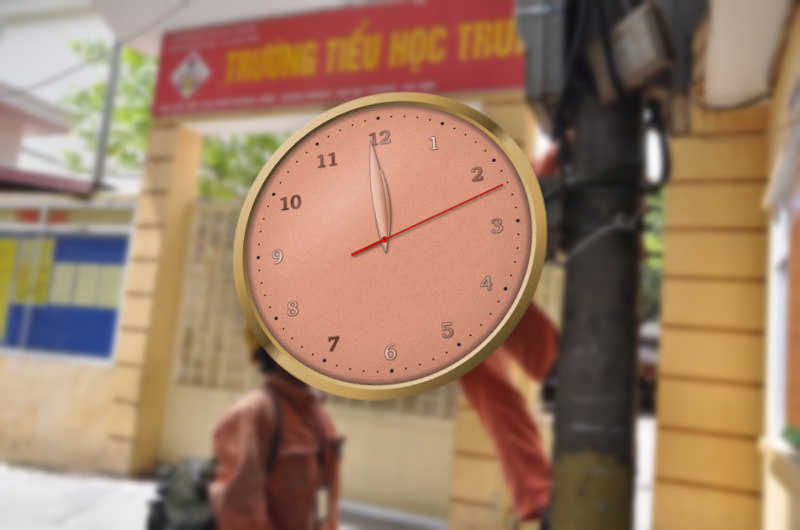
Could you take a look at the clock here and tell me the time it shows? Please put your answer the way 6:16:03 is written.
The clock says 11:59:12
